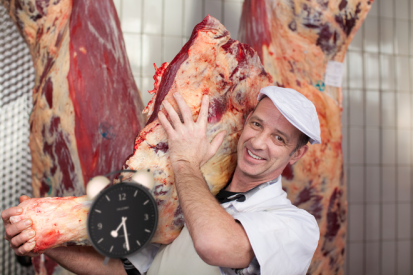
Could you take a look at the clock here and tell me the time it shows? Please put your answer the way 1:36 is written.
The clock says 7:29
